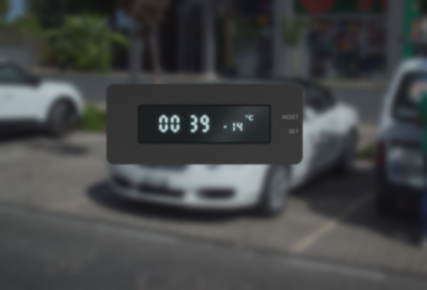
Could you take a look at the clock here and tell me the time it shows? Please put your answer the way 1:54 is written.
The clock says 0:39
